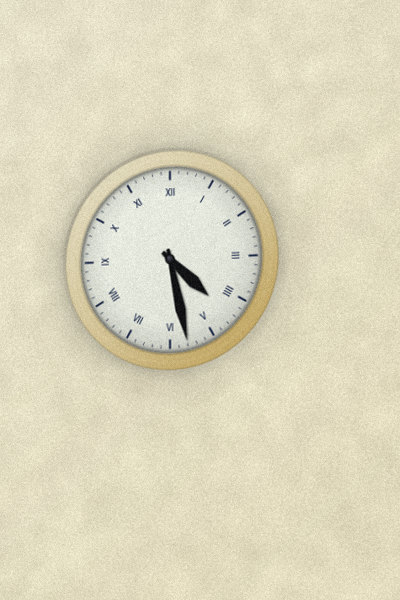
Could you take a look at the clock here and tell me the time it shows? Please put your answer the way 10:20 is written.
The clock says 4:28
